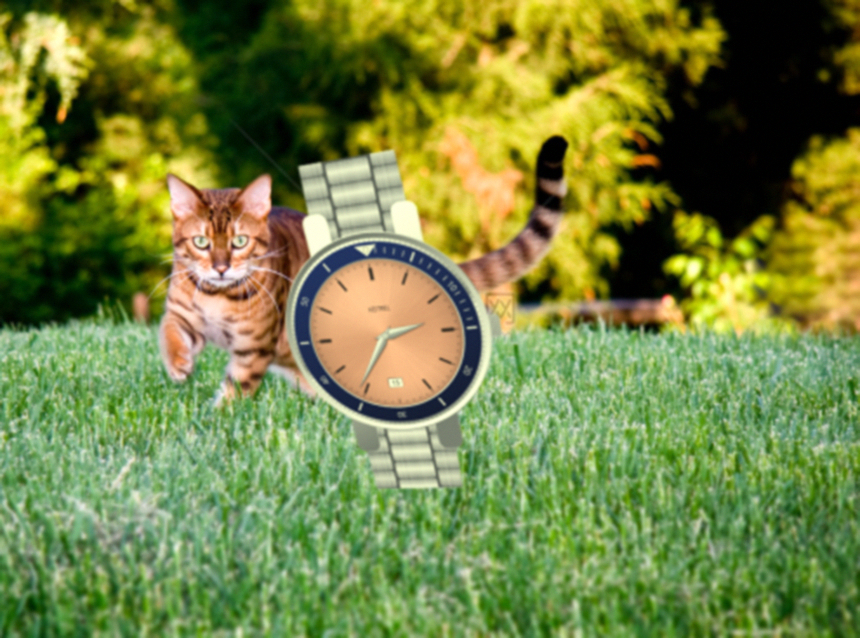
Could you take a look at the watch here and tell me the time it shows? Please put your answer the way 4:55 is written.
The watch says 2:36
